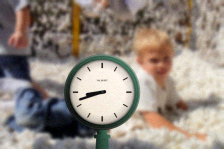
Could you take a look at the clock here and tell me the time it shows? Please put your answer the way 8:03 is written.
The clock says 8:42
